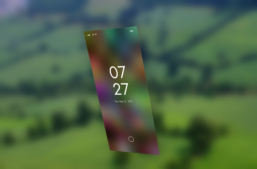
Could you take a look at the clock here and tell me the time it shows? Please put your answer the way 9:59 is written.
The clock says 7:27
